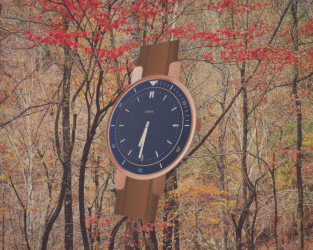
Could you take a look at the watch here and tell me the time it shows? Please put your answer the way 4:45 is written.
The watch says 6:31
